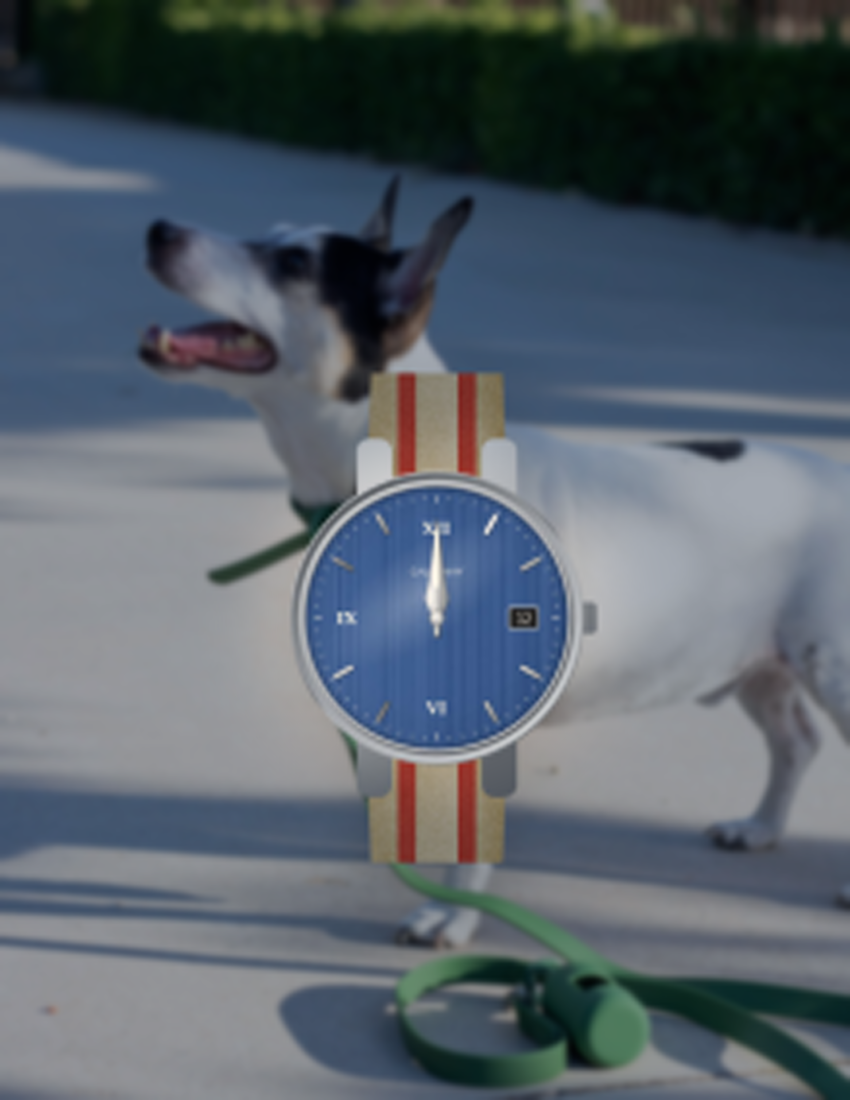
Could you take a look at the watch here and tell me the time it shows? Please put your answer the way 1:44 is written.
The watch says 12:00
